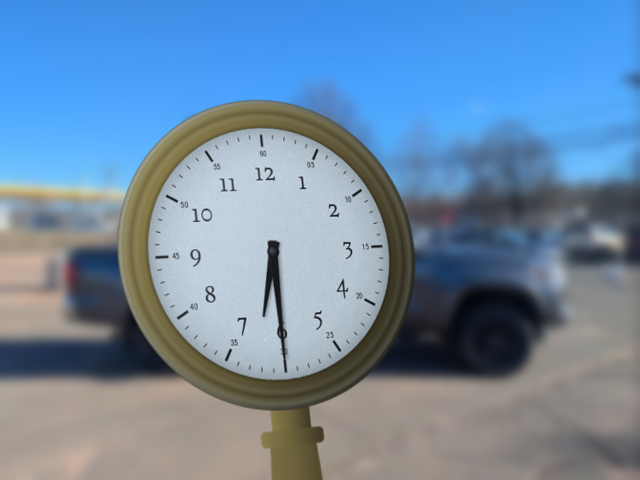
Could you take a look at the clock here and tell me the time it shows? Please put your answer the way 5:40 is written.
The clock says 6:30
